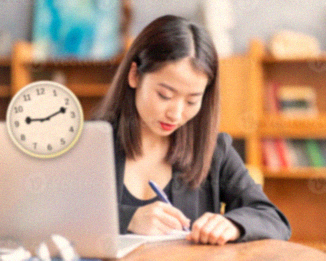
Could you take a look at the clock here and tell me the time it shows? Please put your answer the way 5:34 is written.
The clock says 9:12
